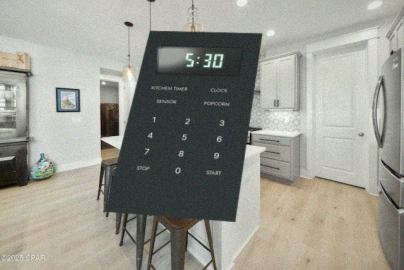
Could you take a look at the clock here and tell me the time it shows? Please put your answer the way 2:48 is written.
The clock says 5:30
